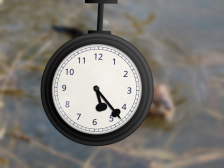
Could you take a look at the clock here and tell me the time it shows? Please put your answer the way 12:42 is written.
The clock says 5:23
